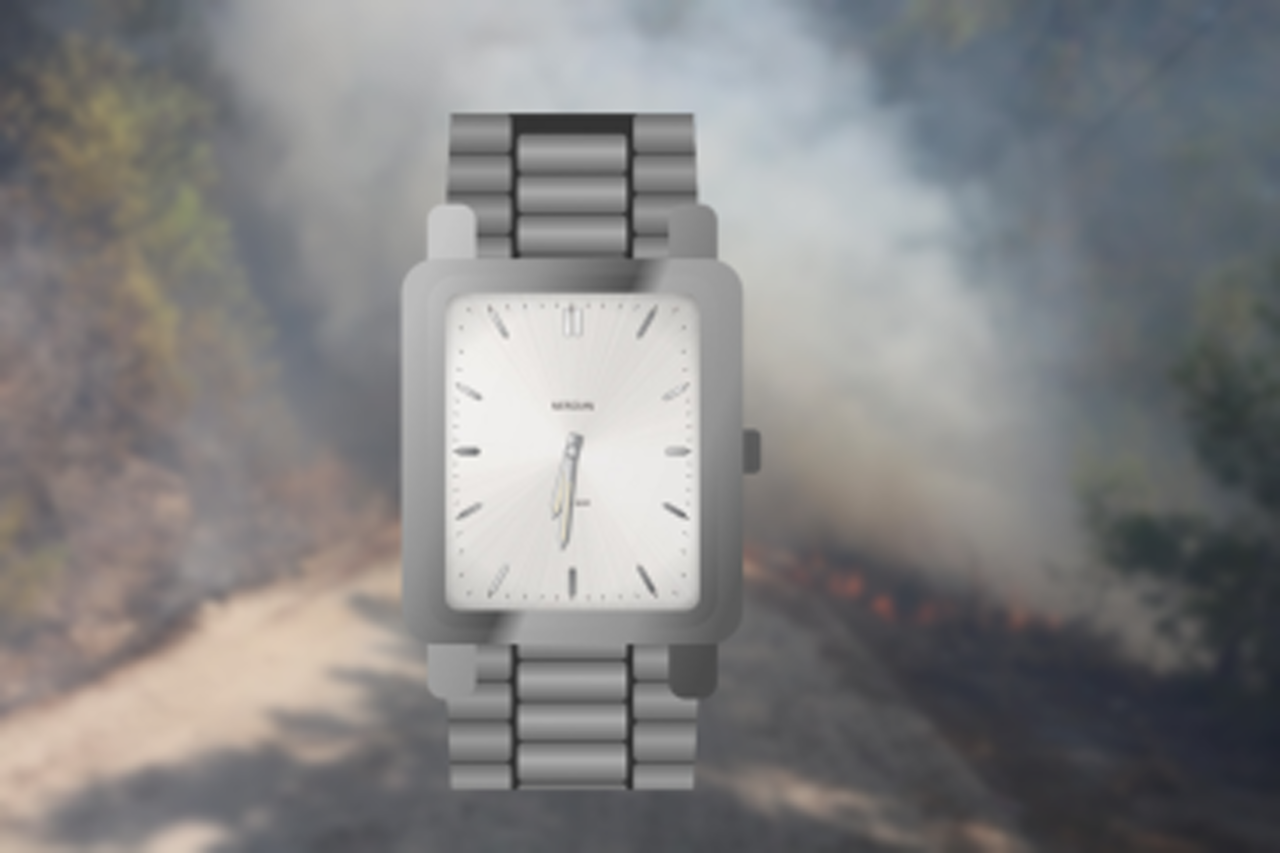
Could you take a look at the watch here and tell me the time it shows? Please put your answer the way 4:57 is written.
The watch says 6:31
